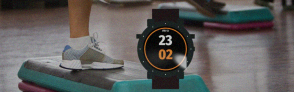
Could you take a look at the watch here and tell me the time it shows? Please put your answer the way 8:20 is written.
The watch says 23:02
